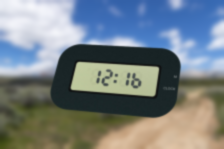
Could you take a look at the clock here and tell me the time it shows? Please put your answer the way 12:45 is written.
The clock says 12:16
